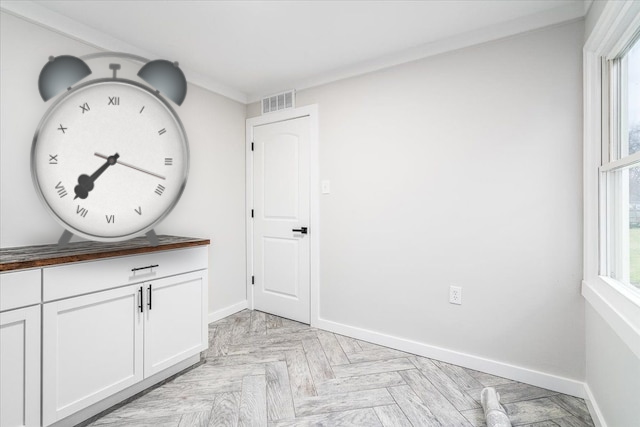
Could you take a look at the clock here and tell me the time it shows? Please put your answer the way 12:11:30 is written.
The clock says 7:37:18
